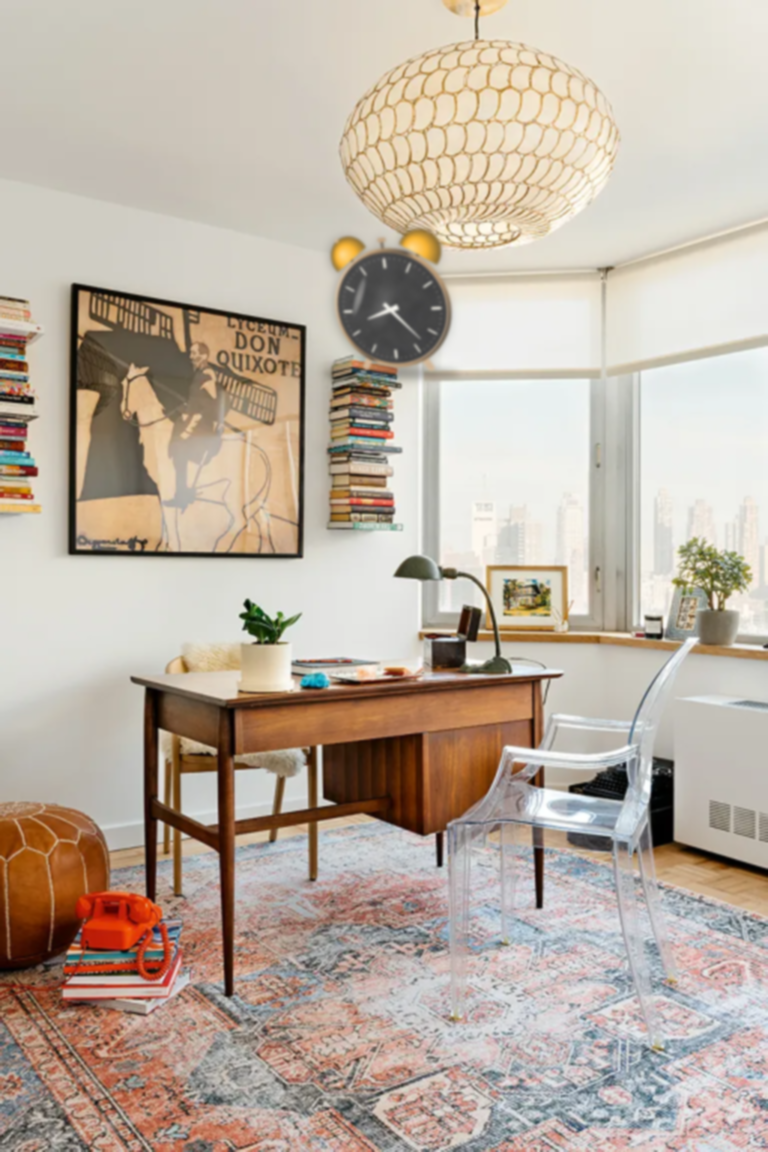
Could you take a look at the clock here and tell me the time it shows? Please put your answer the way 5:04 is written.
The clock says 8:23
